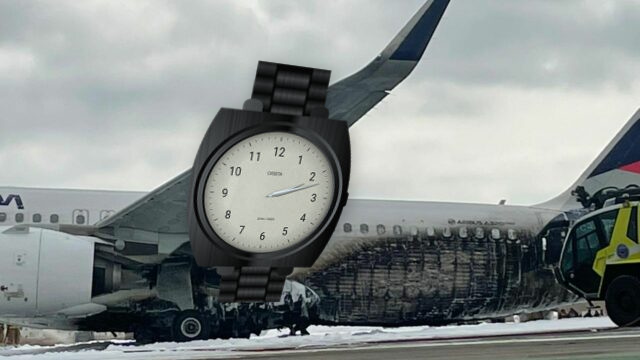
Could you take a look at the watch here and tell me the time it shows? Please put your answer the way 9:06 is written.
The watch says 2:12
